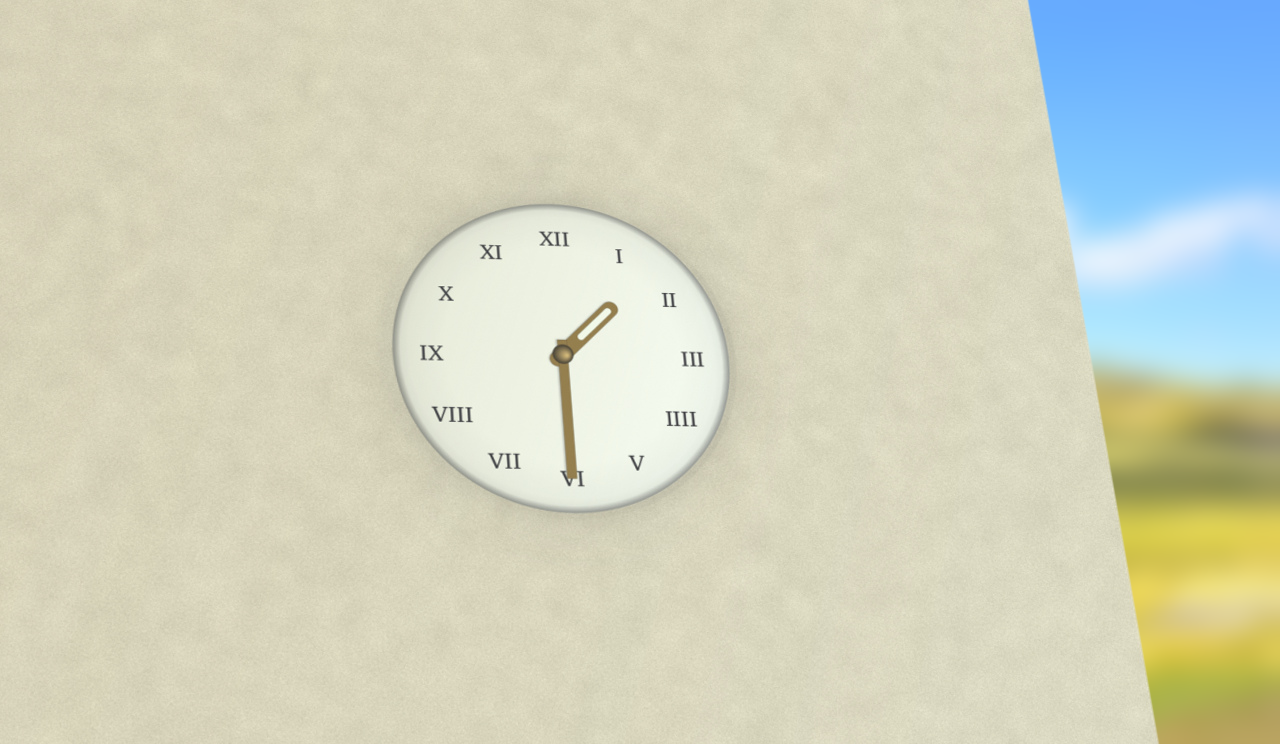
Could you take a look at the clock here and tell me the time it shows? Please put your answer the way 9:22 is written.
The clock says 1:30
